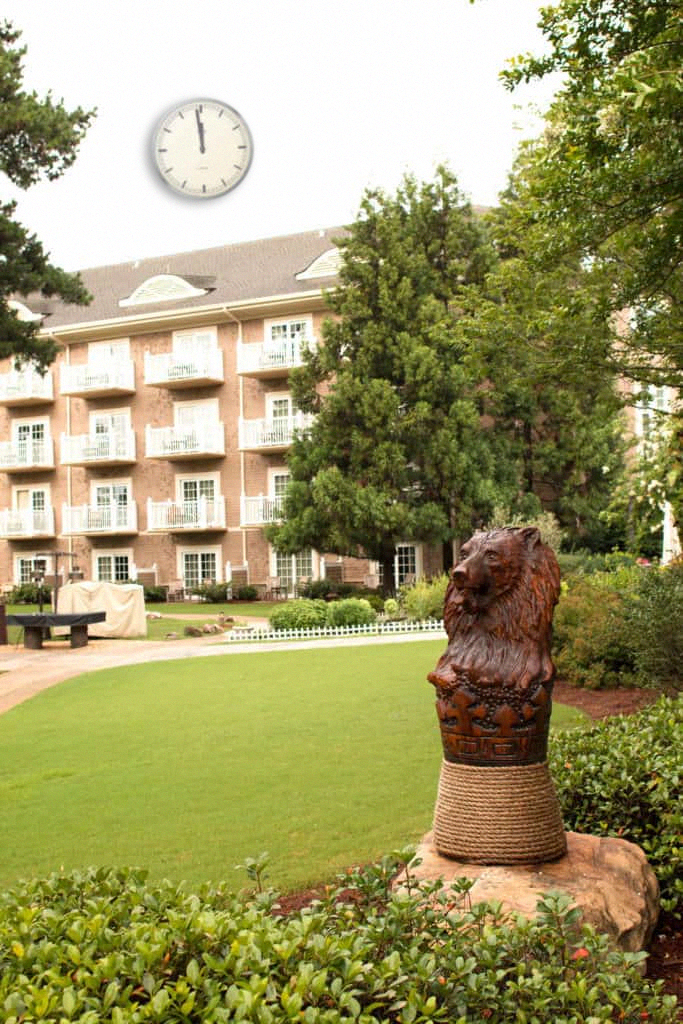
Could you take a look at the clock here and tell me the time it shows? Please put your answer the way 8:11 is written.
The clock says 11:59
